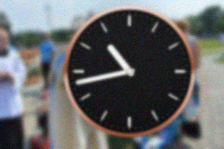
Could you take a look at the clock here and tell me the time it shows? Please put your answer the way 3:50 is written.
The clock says 10:43
